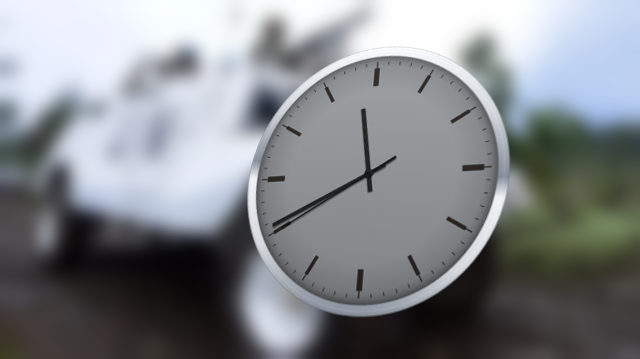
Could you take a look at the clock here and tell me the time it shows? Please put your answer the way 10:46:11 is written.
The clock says 11:40:40
